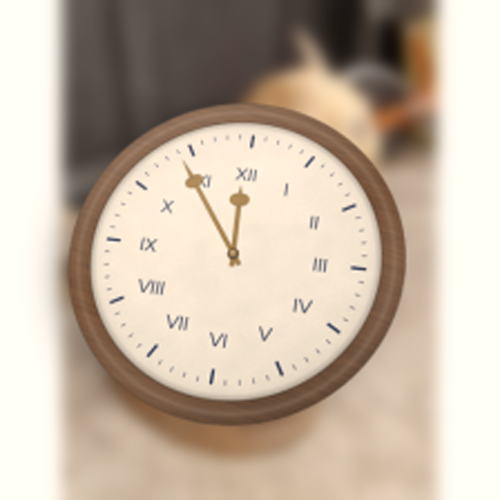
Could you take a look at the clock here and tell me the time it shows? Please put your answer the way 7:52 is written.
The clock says 11:54
